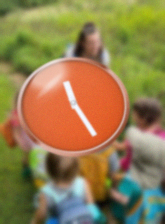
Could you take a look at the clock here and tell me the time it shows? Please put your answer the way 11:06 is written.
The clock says 11:25
